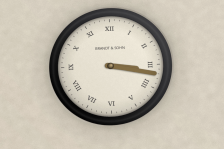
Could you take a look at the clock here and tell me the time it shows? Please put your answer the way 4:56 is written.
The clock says 3:17
